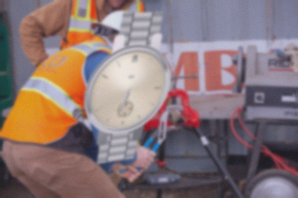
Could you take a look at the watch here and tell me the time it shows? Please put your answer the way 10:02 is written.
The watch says 6:32
